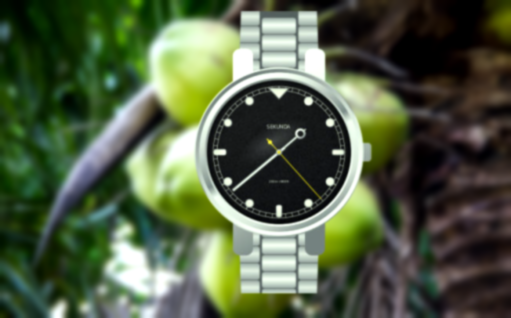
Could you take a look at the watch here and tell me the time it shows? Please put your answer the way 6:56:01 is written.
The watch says 1:38:23
